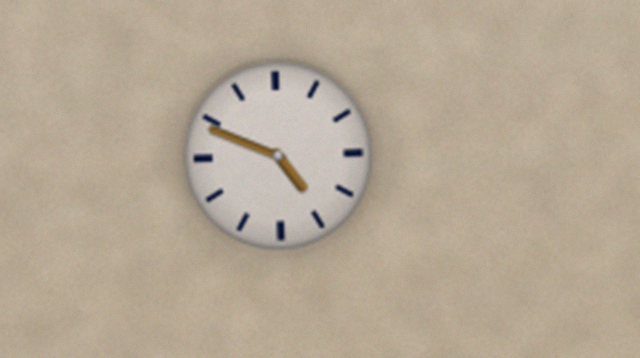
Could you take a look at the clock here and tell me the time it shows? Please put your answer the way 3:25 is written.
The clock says 4:49
